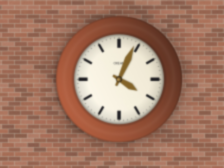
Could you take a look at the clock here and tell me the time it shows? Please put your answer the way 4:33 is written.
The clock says 4:04
